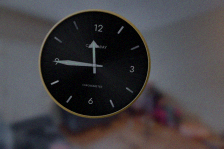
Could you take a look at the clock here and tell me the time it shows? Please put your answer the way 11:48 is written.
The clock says 11:45
